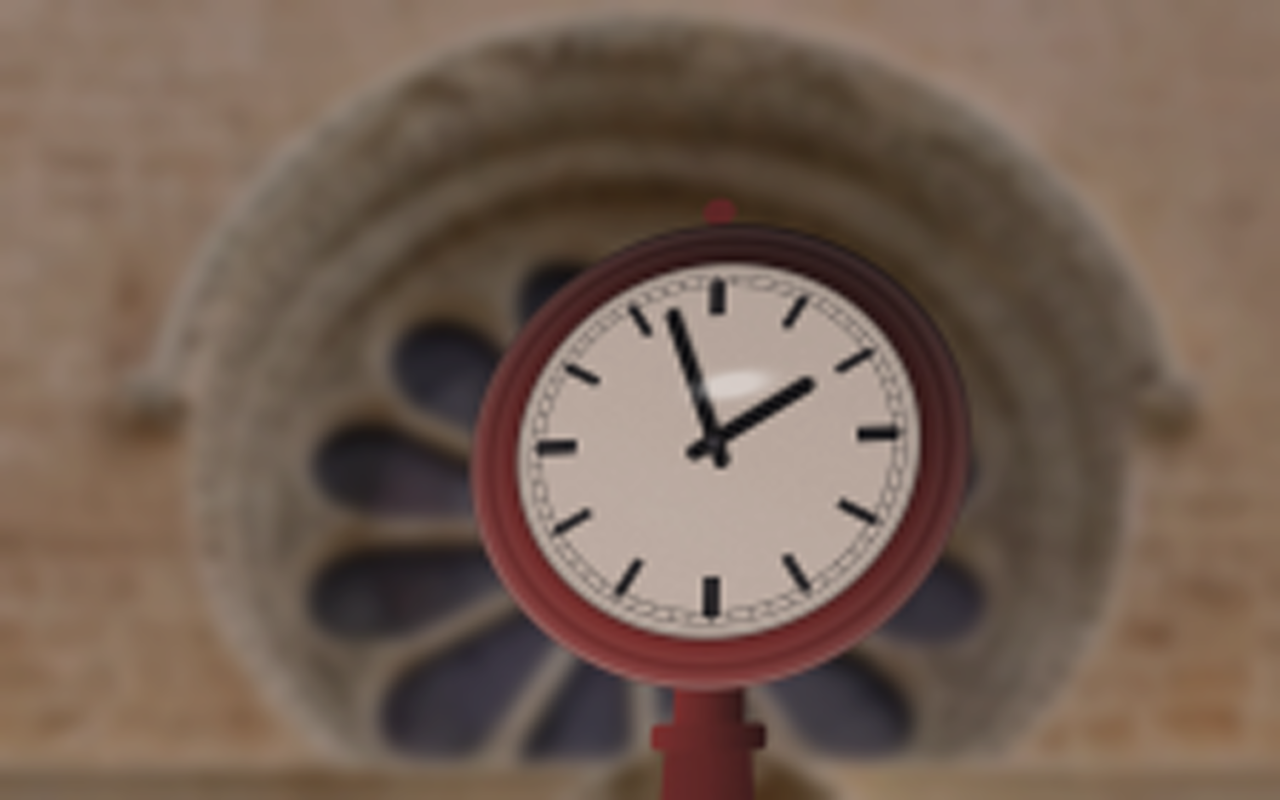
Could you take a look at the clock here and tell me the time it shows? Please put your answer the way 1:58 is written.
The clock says 1:57
